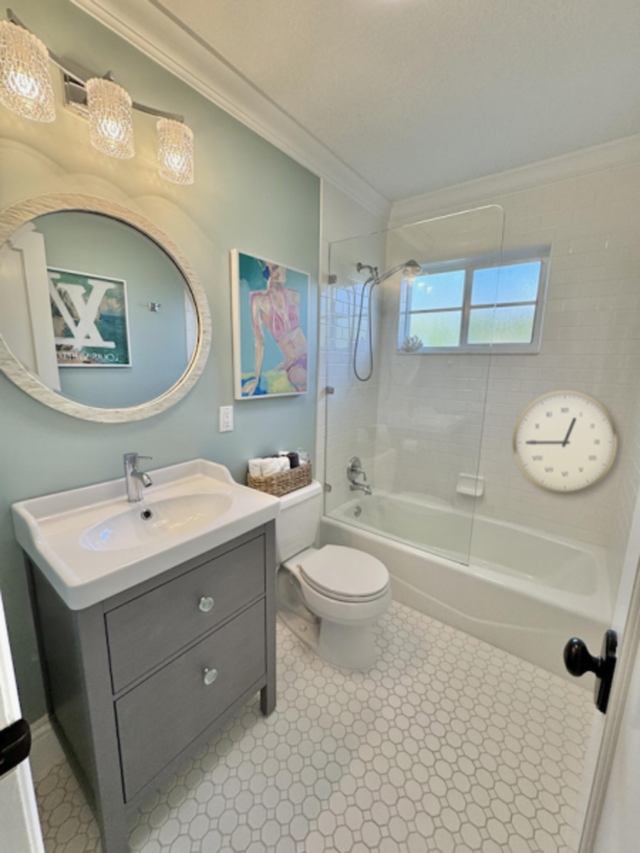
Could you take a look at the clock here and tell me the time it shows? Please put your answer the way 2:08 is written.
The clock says 12:45
